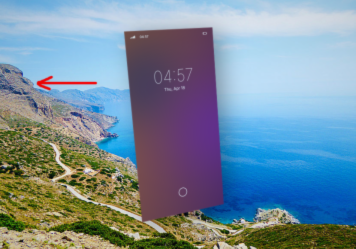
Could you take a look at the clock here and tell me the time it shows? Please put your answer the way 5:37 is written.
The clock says 4:57
